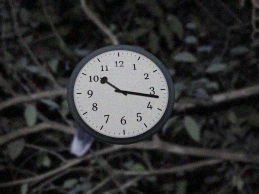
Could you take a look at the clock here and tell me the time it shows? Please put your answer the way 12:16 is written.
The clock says 10:17
